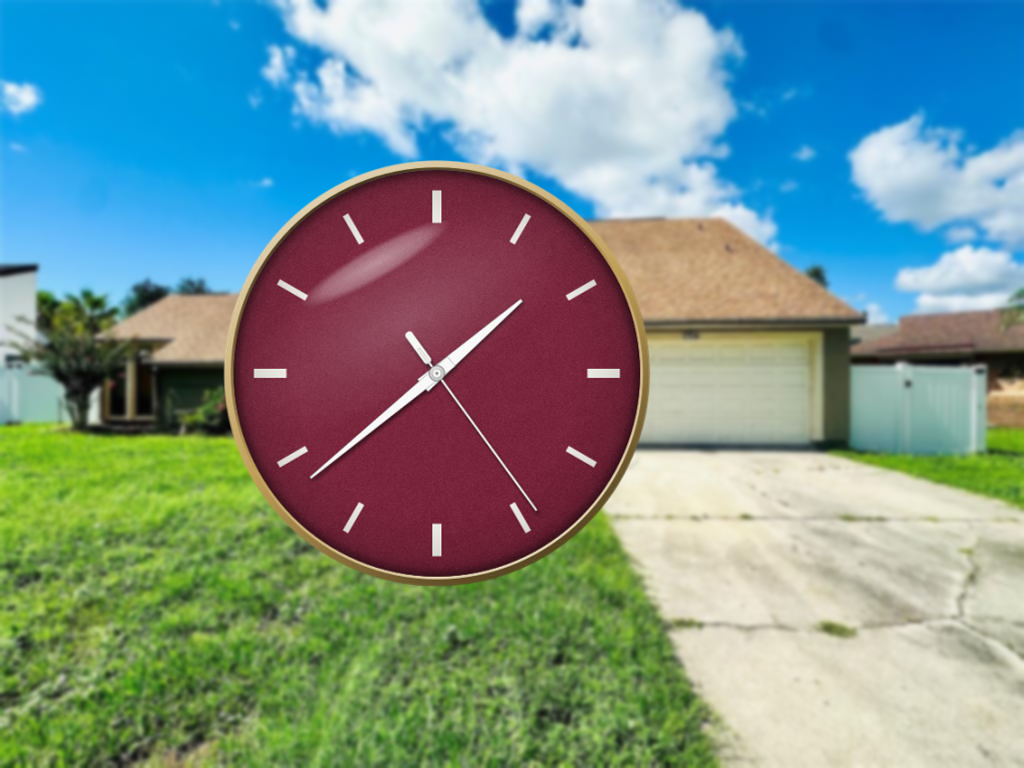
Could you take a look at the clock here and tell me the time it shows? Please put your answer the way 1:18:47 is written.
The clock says 1:38:24
